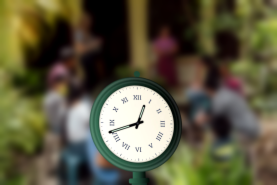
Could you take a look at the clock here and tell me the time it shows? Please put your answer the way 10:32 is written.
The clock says 12:42
